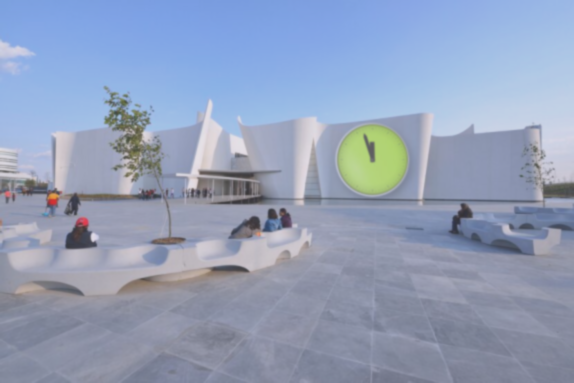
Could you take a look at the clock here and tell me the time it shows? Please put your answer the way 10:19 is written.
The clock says 11:57
